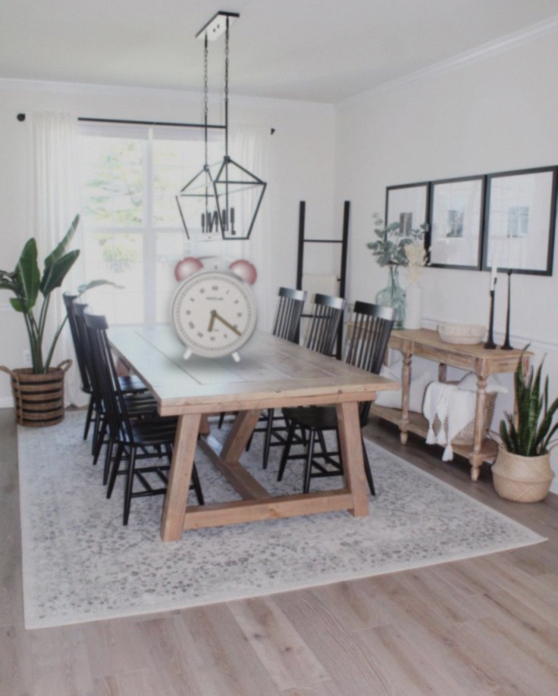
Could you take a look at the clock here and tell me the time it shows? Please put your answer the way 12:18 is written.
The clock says 6:21
